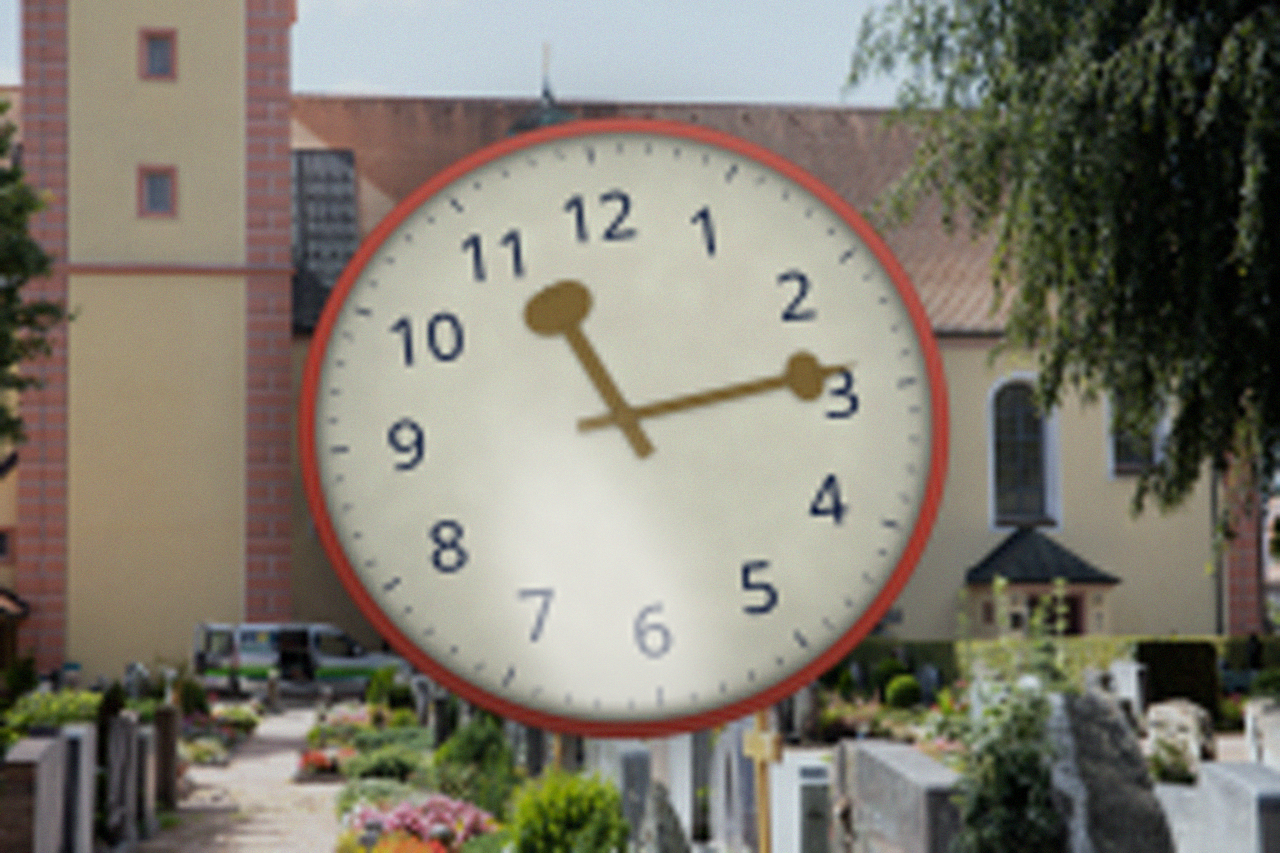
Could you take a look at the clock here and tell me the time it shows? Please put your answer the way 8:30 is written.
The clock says 11:14
